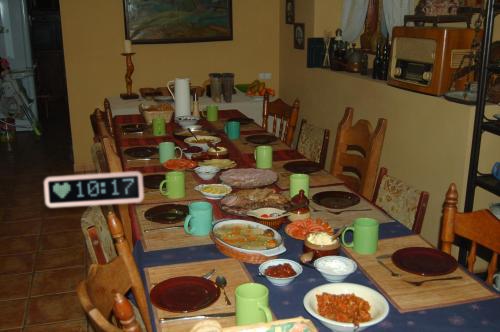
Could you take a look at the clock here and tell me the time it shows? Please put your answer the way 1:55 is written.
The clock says 10:17
